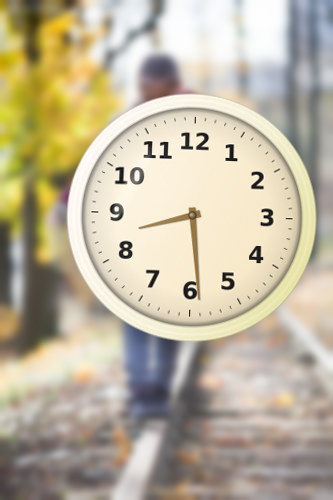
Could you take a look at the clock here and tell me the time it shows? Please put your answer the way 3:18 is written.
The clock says 8:29
